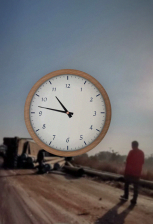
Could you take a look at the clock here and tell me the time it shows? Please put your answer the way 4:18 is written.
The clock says 10:47
